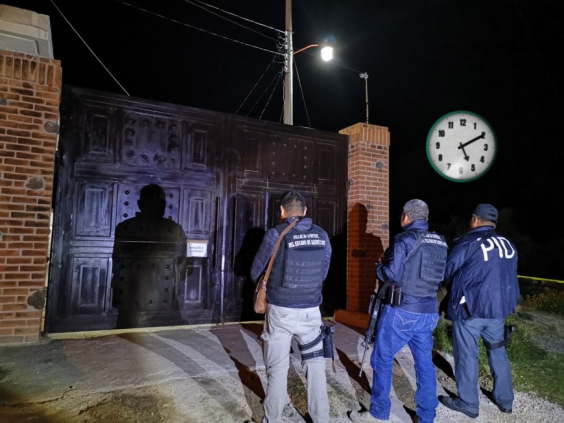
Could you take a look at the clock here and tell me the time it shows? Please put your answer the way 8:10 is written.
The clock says 5:10
